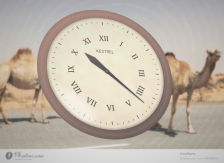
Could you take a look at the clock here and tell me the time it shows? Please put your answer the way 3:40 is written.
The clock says 10:22
